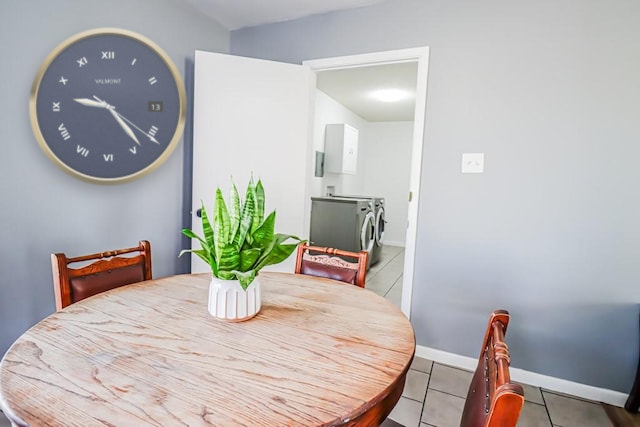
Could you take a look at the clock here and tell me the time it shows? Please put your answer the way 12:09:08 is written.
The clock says 9:23:21
